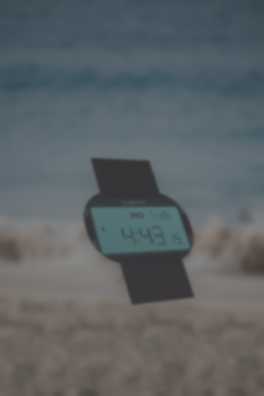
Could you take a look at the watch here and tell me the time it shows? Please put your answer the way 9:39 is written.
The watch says 4:43
